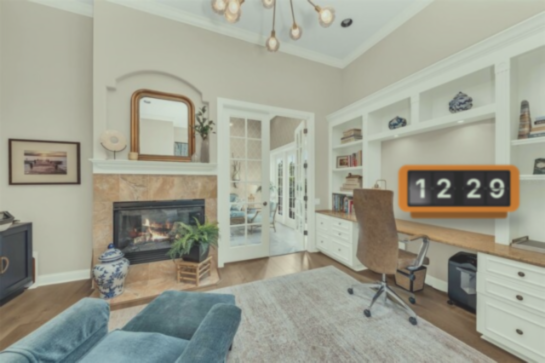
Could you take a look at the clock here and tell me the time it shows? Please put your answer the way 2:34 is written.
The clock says 12:29
